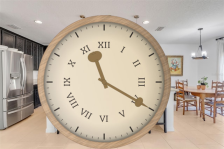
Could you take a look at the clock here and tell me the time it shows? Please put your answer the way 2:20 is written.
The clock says 11:20
